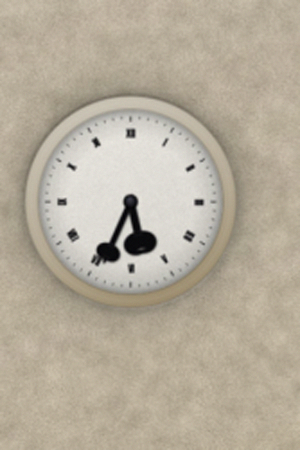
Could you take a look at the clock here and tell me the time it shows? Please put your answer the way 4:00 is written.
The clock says 5:34
